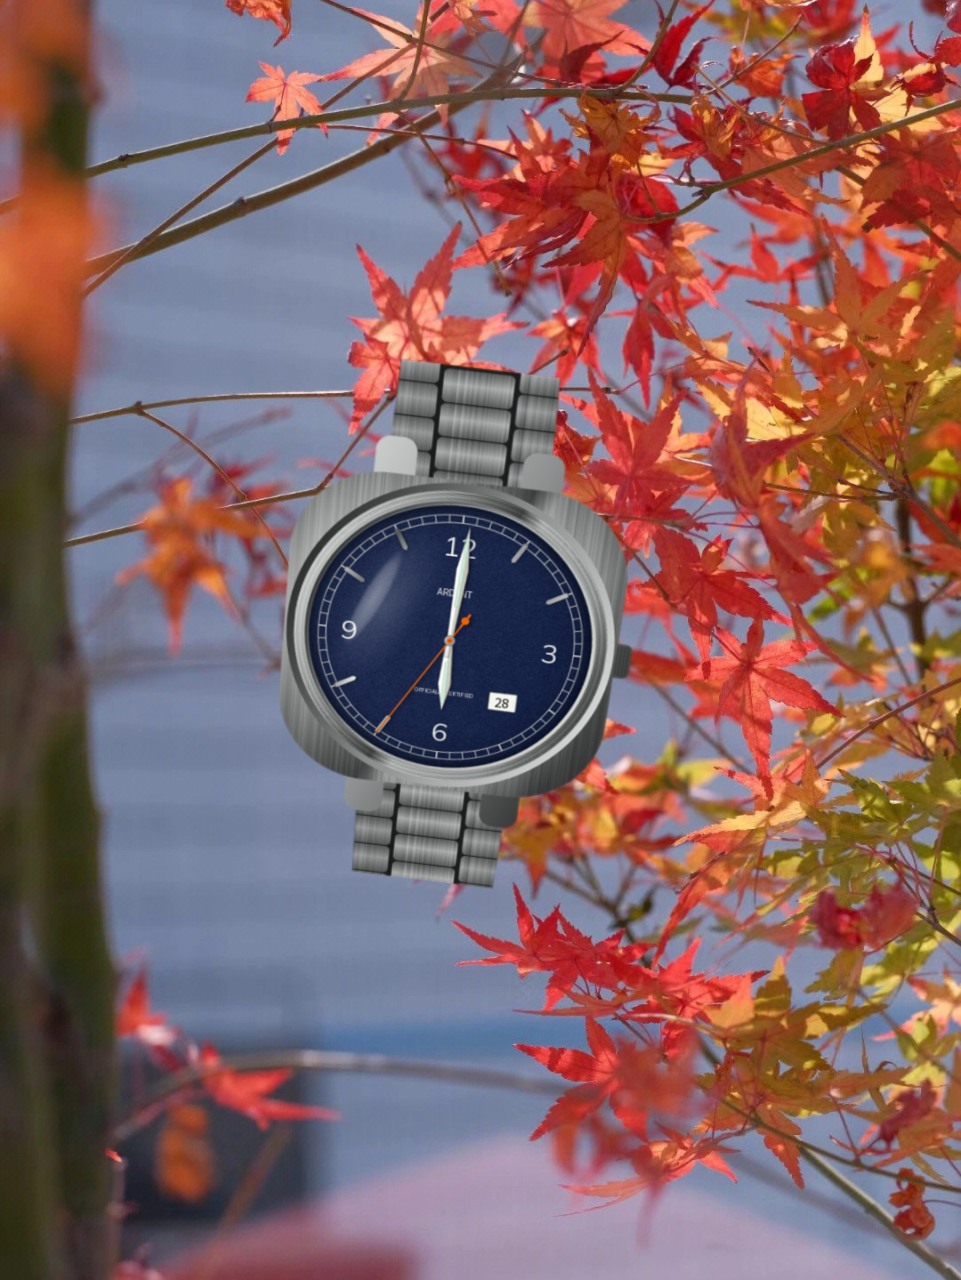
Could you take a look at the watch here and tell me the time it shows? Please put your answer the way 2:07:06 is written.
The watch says 6:00:35
